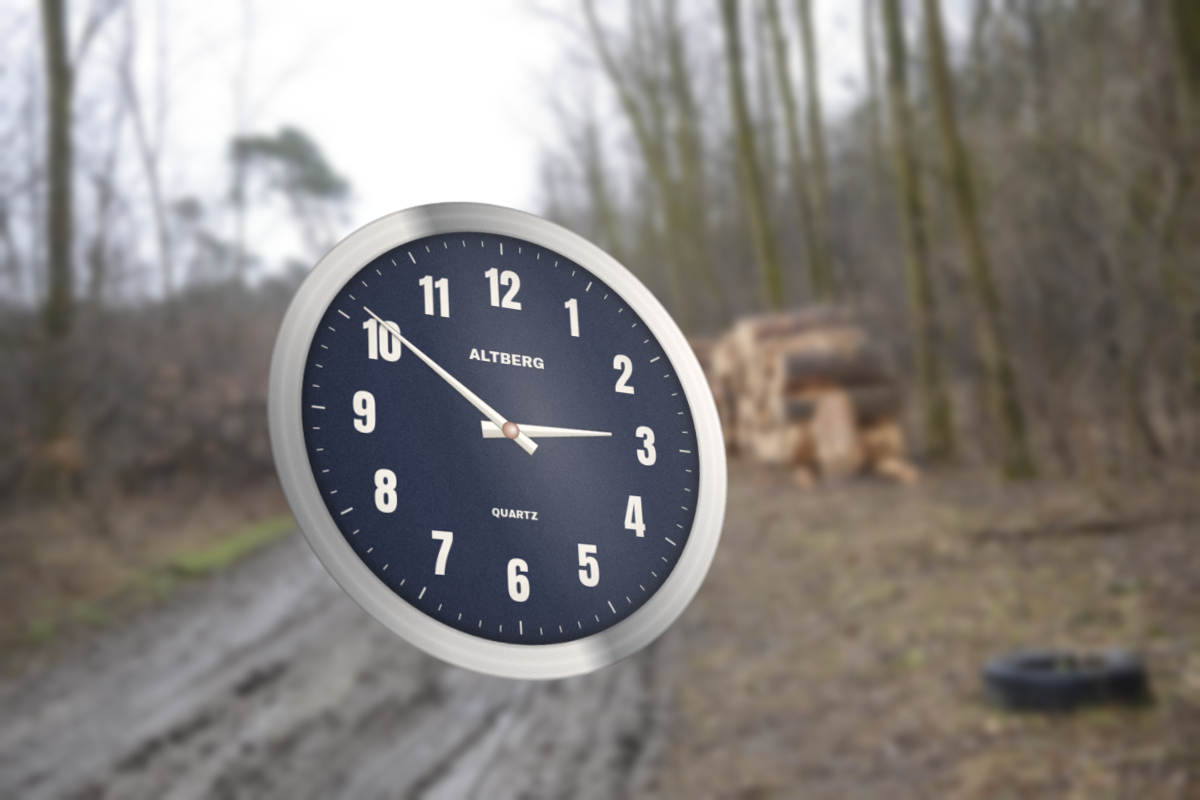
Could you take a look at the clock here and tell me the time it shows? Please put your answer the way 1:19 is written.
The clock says 2:51
